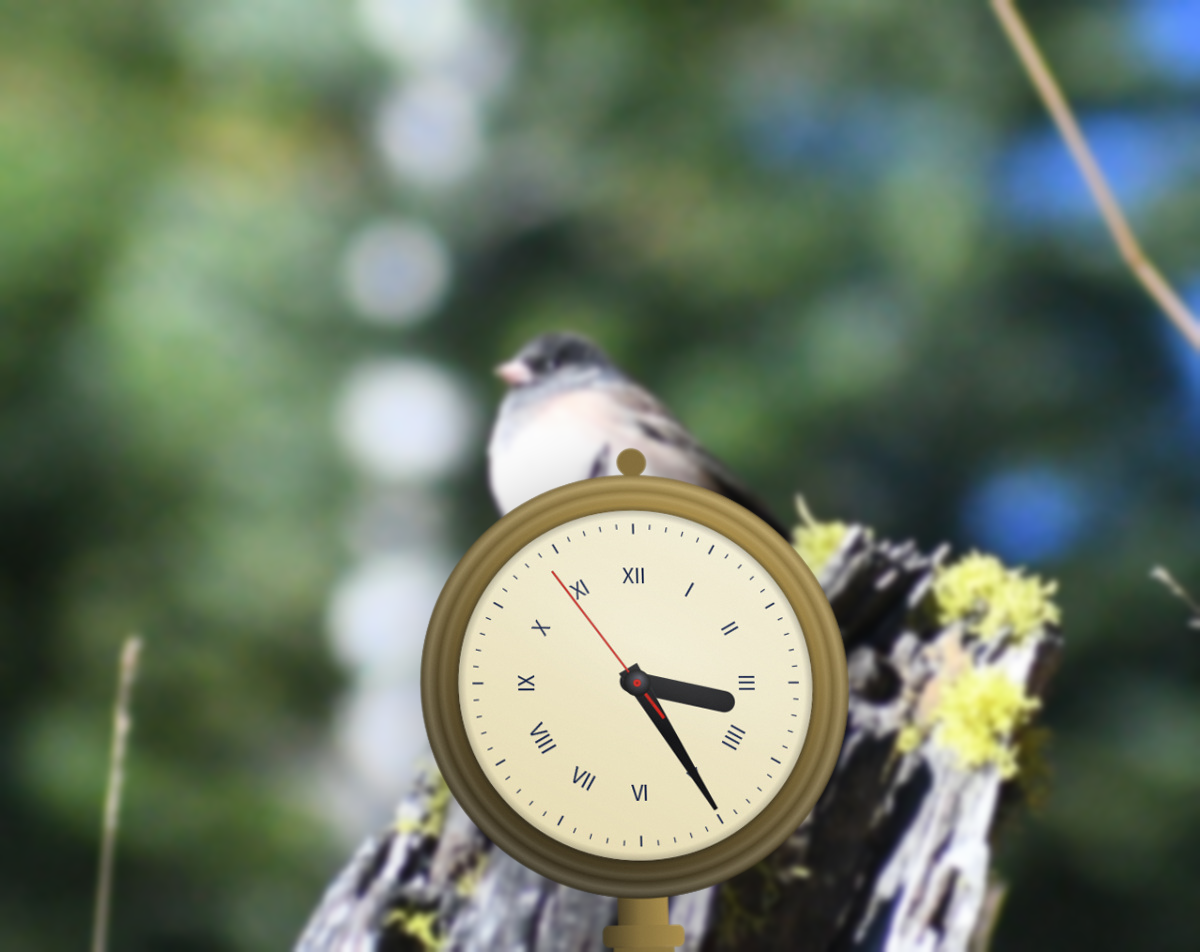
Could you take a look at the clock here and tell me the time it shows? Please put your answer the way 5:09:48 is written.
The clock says 3:24:54
